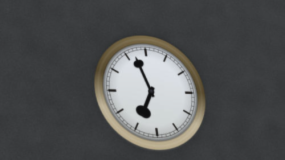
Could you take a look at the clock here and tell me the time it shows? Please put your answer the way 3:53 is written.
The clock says 6:57
